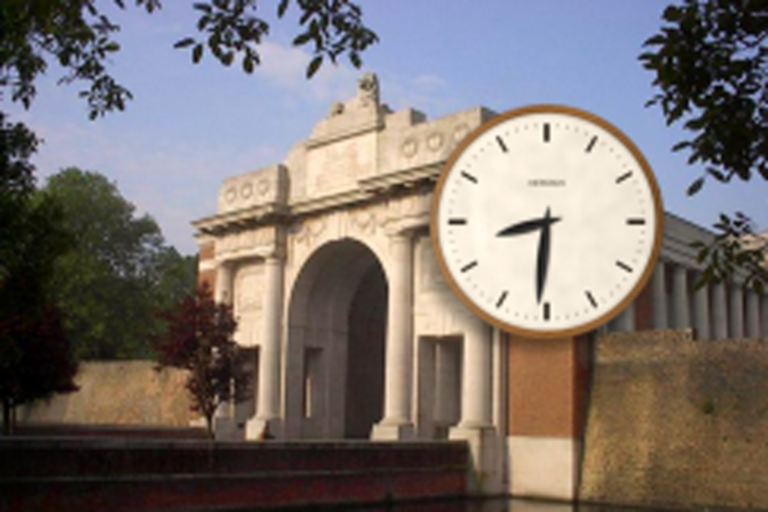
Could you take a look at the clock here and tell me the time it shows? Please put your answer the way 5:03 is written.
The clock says 8:31
